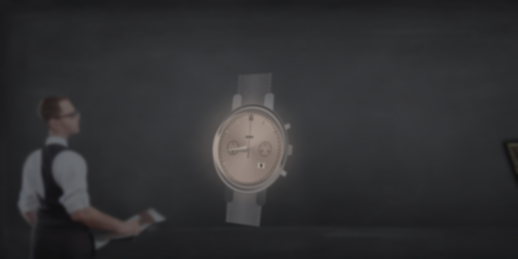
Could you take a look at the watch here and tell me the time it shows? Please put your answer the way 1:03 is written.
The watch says 8:44
